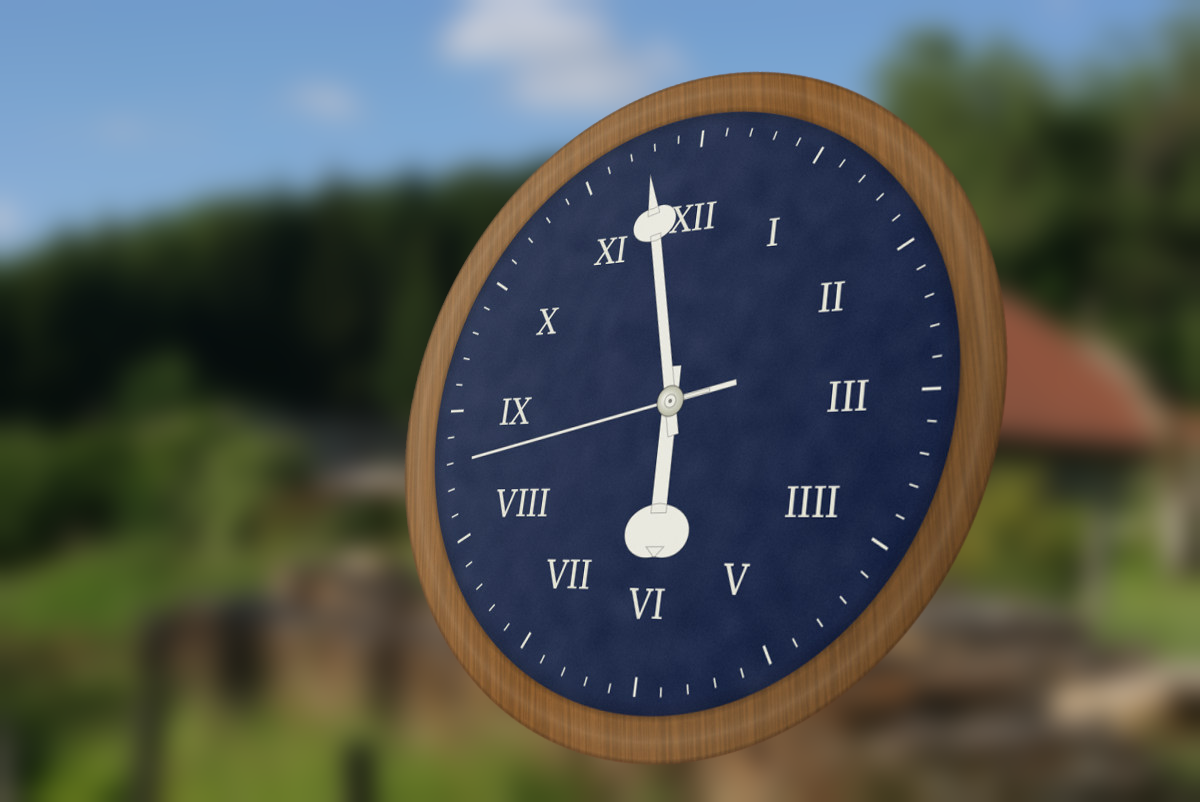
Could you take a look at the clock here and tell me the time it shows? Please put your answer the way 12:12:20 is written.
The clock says 5:57:43
